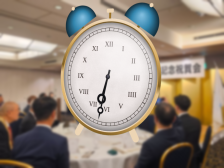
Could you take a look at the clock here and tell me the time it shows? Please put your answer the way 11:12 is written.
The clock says 6:32
